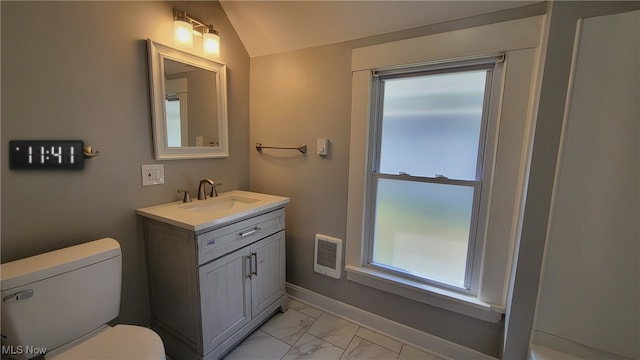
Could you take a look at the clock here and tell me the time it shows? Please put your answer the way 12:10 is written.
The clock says 11:41
